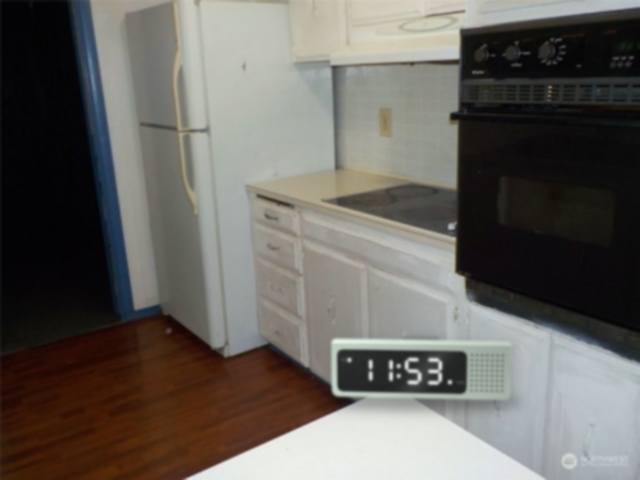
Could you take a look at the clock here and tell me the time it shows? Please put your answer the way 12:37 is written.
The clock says 11:53
